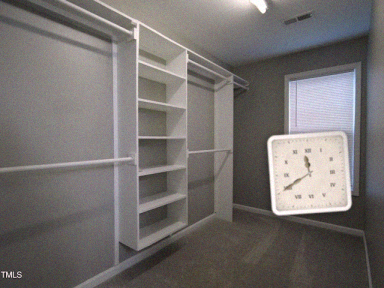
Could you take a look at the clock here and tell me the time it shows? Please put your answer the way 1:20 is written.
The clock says 11:40
